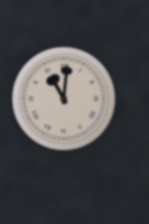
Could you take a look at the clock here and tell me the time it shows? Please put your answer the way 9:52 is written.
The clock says 11:01
